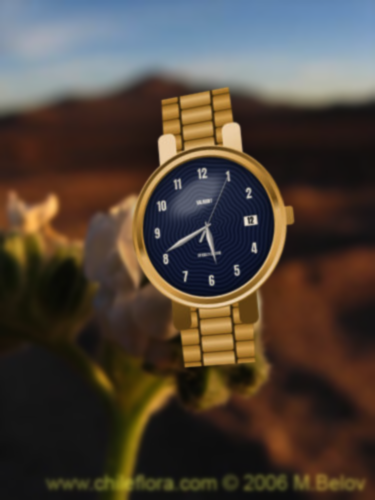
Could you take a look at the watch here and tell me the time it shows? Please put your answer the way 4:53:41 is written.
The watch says 5:41:05
